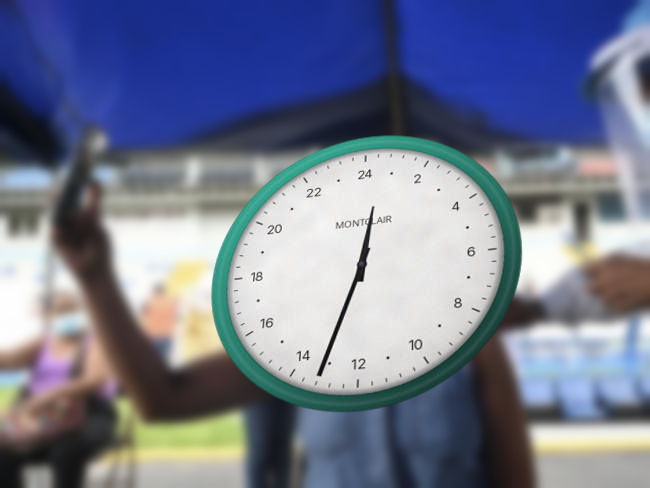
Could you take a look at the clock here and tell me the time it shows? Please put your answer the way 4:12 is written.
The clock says 0:33
